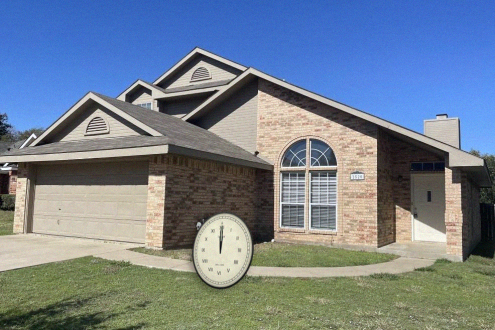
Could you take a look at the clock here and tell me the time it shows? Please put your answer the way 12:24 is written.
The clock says 12:00
